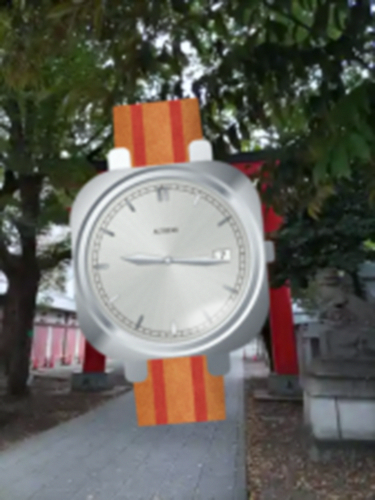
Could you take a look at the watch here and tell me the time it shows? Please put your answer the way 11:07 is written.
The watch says 9:16
